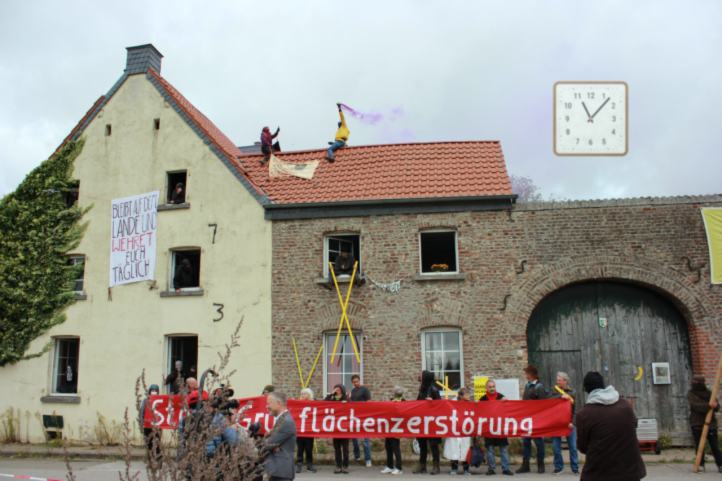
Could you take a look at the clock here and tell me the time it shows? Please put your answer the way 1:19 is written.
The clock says 11:07
